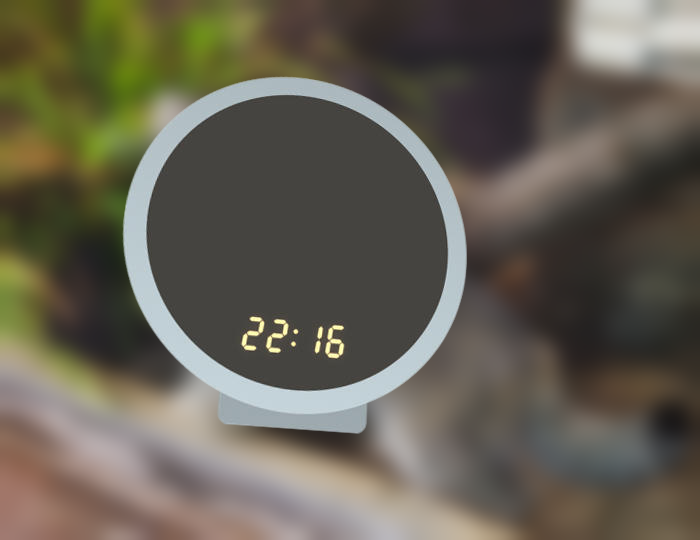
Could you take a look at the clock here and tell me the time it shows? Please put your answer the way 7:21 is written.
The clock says 22:16
